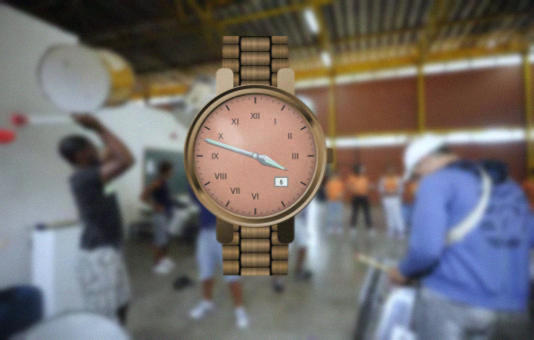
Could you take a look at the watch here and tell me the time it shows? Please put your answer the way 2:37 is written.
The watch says 3:48
